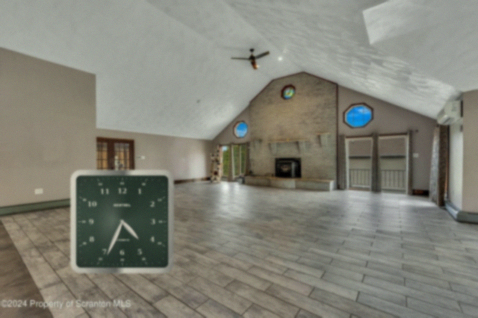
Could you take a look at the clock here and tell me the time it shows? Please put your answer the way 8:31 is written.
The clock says 4:34
